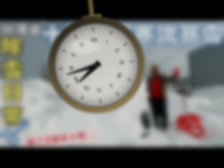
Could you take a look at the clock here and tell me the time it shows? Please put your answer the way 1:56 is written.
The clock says 7:43
